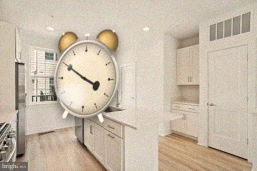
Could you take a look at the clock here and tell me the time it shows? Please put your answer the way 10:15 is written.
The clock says 3:50
